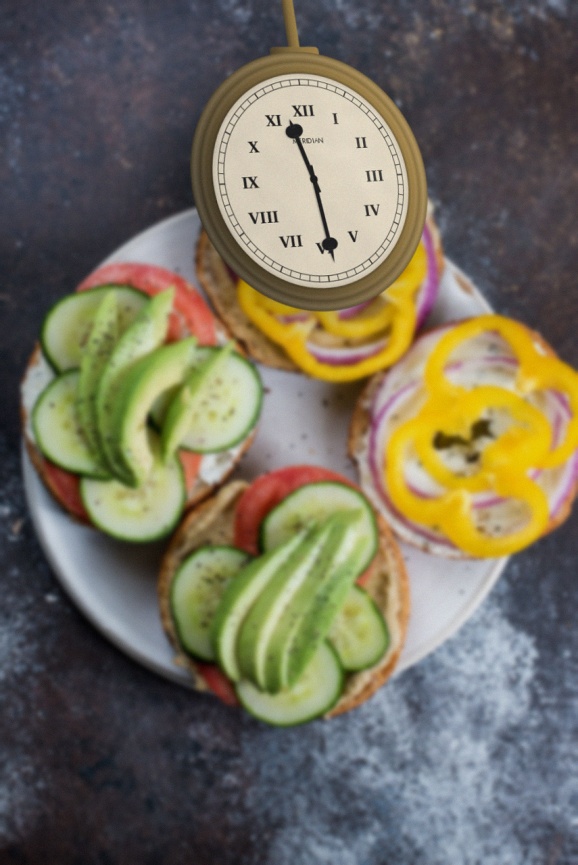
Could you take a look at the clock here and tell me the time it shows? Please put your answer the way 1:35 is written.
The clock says 11:29
